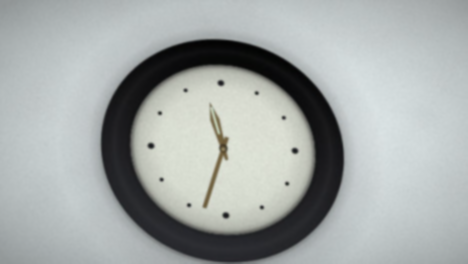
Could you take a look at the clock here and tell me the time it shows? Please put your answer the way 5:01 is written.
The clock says 11:33
